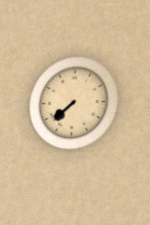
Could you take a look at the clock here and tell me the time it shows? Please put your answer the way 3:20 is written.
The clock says 7:38
